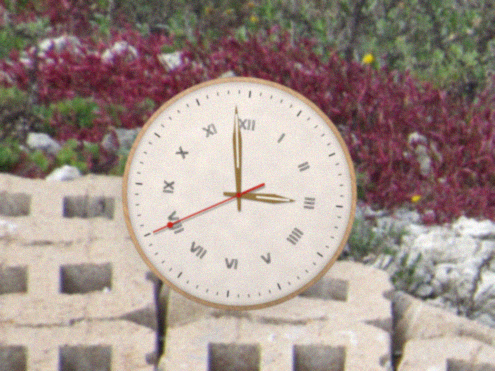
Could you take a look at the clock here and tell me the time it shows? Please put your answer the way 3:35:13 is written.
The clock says 2:58:40
